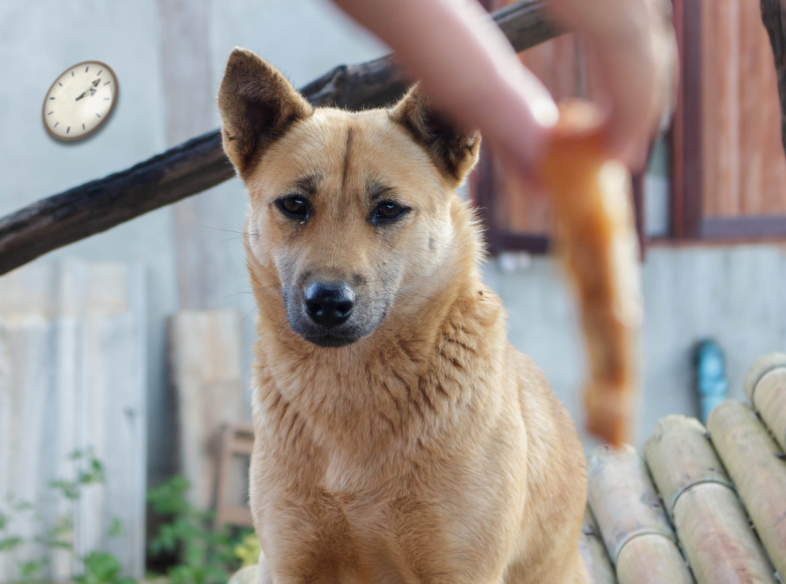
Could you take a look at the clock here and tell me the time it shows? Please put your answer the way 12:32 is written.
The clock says 2:07
